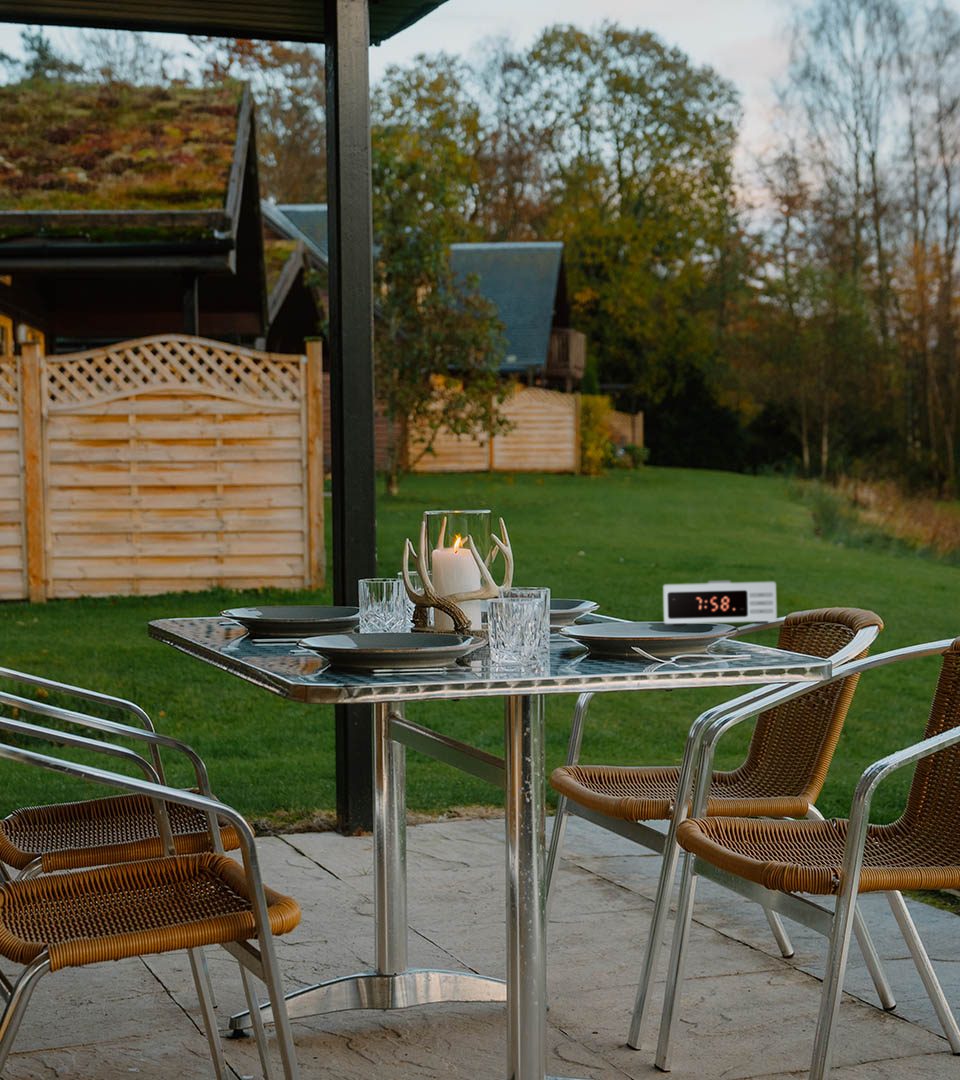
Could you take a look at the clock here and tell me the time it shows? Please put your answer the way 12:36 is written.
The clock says 7:58
